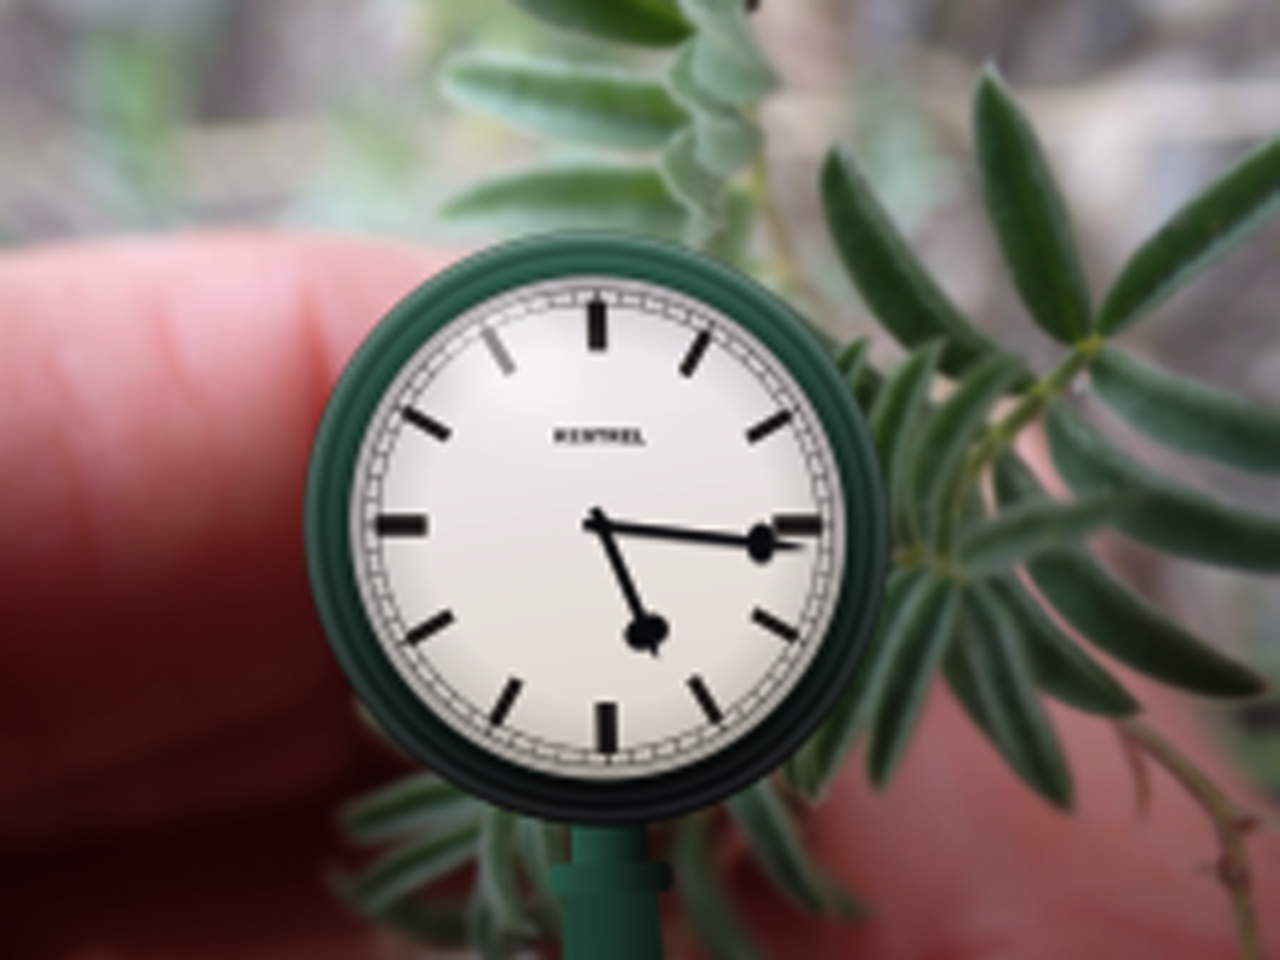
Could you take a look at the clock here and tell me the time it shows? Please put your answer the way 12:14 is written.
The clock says 5:16
